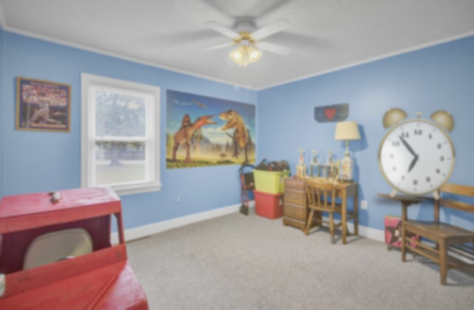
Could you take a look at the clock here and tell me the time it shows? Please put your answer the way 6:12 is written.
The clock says 6:53
